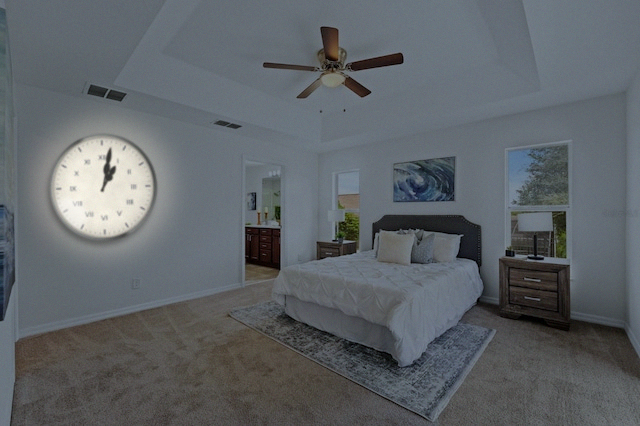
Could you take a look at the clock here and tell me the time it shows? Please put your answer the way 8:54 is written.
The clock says 1:02
